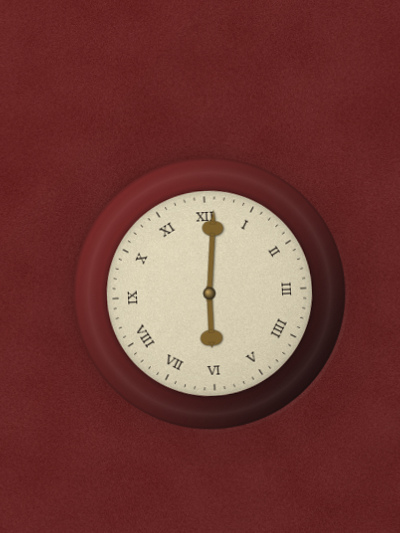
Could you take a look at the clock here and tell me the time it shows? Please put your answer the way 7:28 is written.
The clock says 6:01
